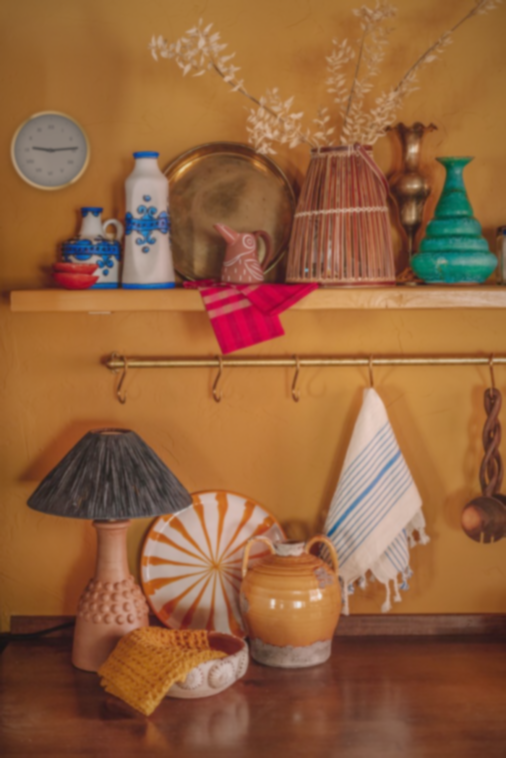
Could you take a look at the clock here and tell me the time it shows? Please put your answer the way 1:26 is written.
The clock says 9:14
